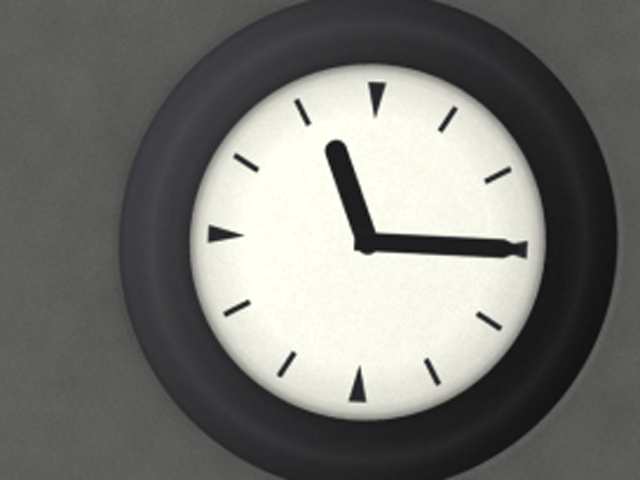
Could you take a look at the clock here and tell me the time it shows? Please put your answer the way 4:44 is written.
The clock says 11:15
